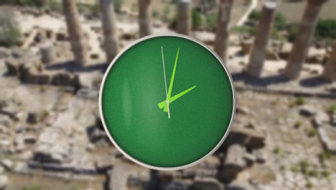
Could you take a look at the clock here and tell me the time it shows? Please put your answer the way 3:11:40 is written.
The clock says 2:01:59
